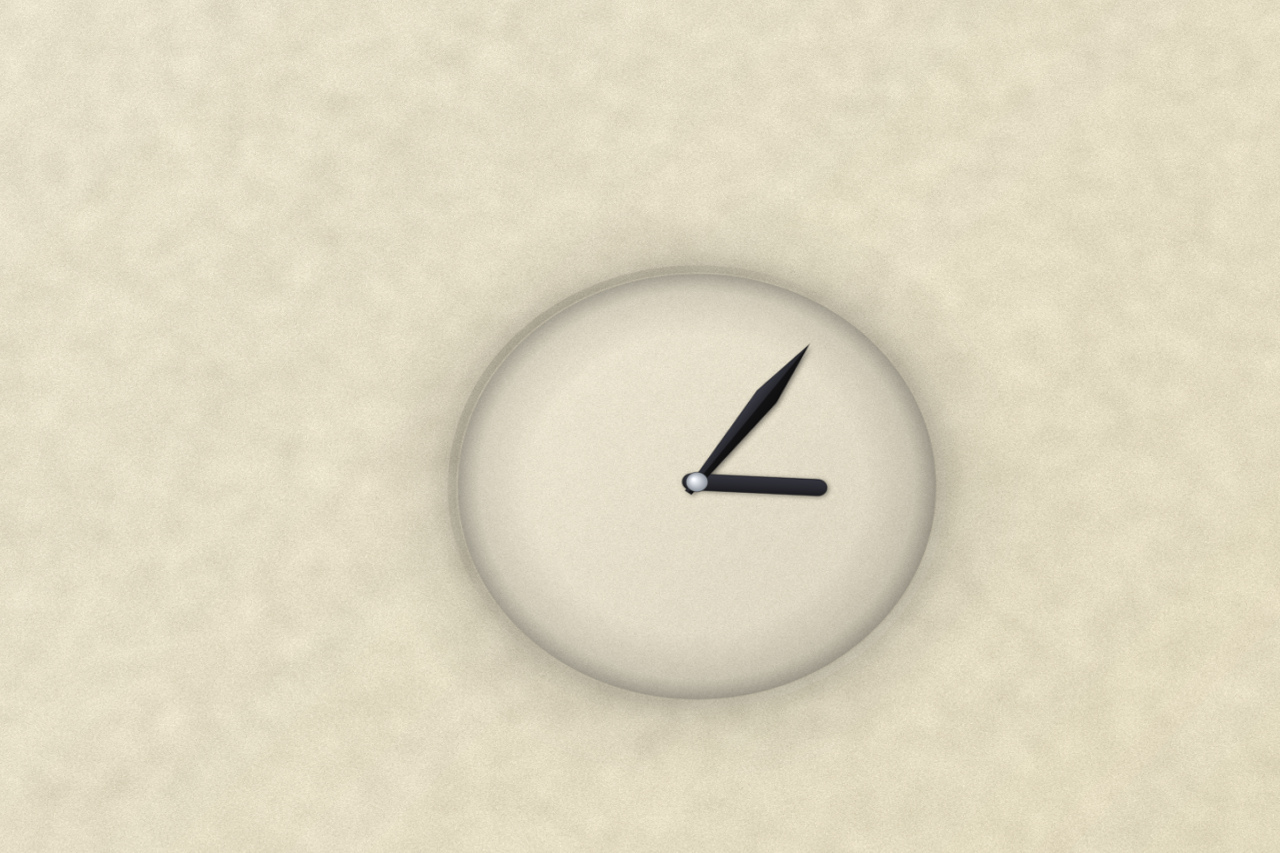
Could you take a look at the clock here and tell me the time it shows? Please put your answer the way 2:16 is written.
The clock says 3:06
